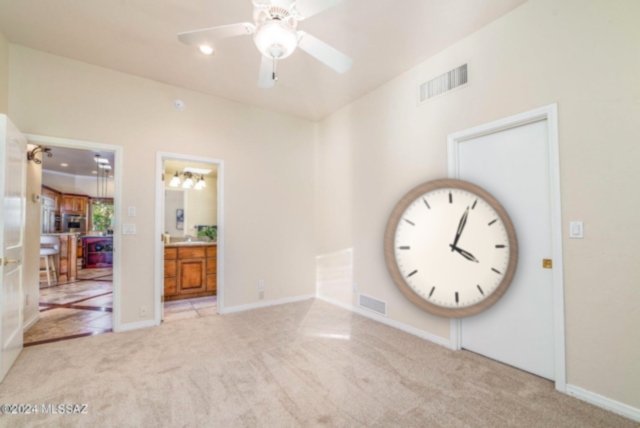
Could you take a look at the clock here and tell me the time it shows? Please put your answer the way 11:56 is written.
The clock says 4:04
